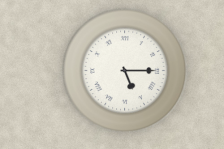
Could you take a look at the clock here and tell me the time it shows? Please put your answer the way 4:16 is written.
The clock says 5:15
